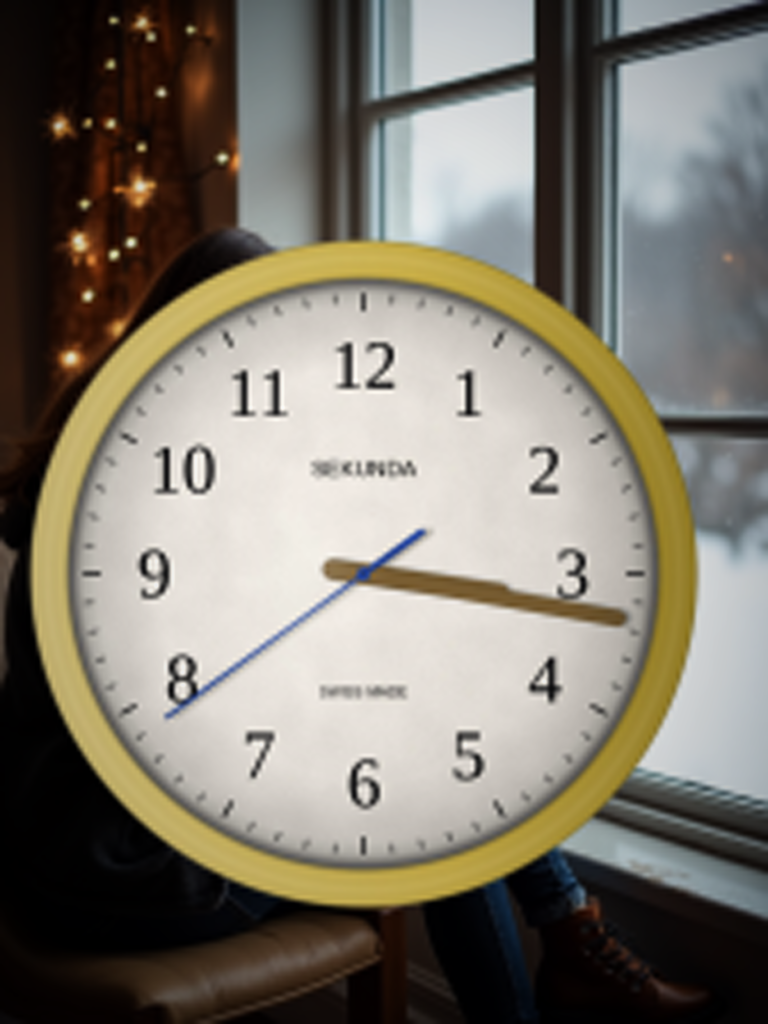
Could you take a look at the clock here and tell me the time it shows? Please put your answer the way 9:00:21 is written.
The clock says 3:16:39
